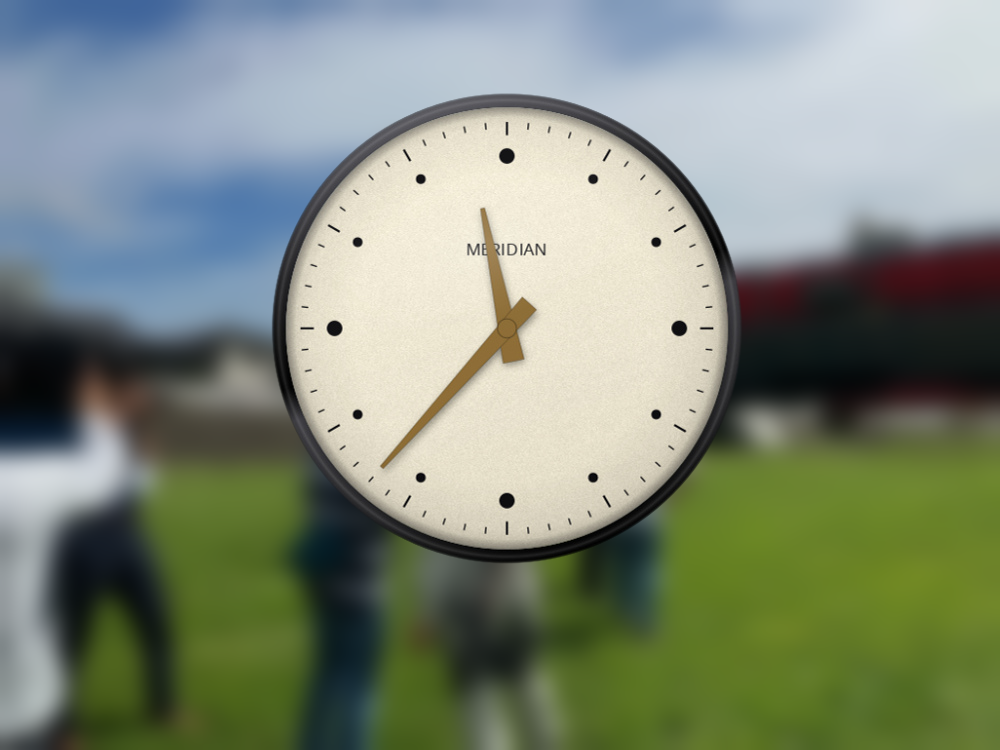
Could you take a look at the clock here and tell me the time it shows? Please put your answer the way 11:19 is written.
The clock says 11:37
